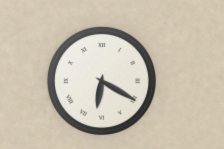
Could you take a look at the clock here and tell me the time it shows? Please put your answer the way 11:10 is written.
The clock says 6:20
